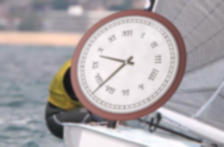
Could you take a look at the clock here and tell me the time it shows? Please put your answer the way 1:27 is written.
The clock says 9:38
